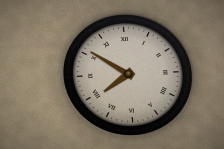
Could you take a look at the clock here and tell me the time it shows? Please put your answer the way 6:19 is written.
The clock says 7:51
